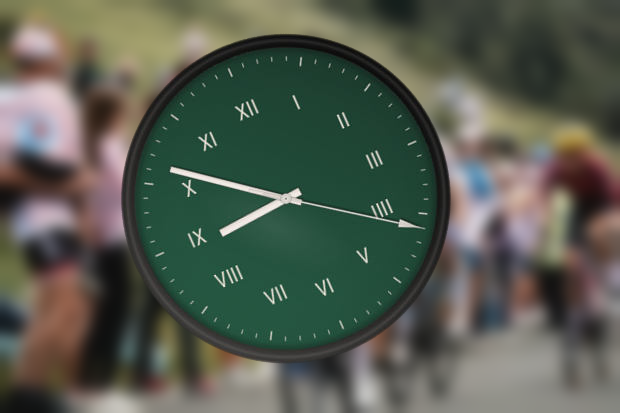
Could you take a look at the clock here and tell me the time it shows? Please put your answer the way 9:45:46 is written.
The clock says 8:51:21
